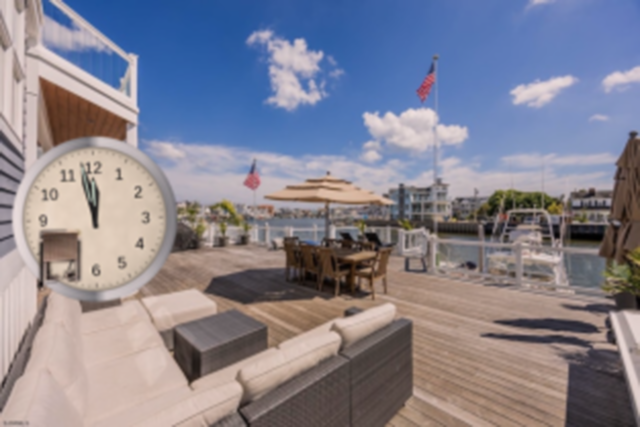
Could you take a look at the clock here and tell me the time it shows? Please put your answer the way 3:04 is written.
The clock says 11:58
